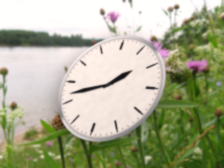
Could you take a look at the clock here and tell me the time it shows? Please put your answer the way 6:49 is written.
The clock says 1:42
